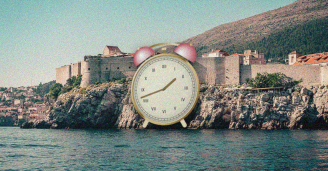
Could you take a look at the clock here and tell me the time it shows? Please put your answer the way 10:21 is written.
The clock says 1:42
